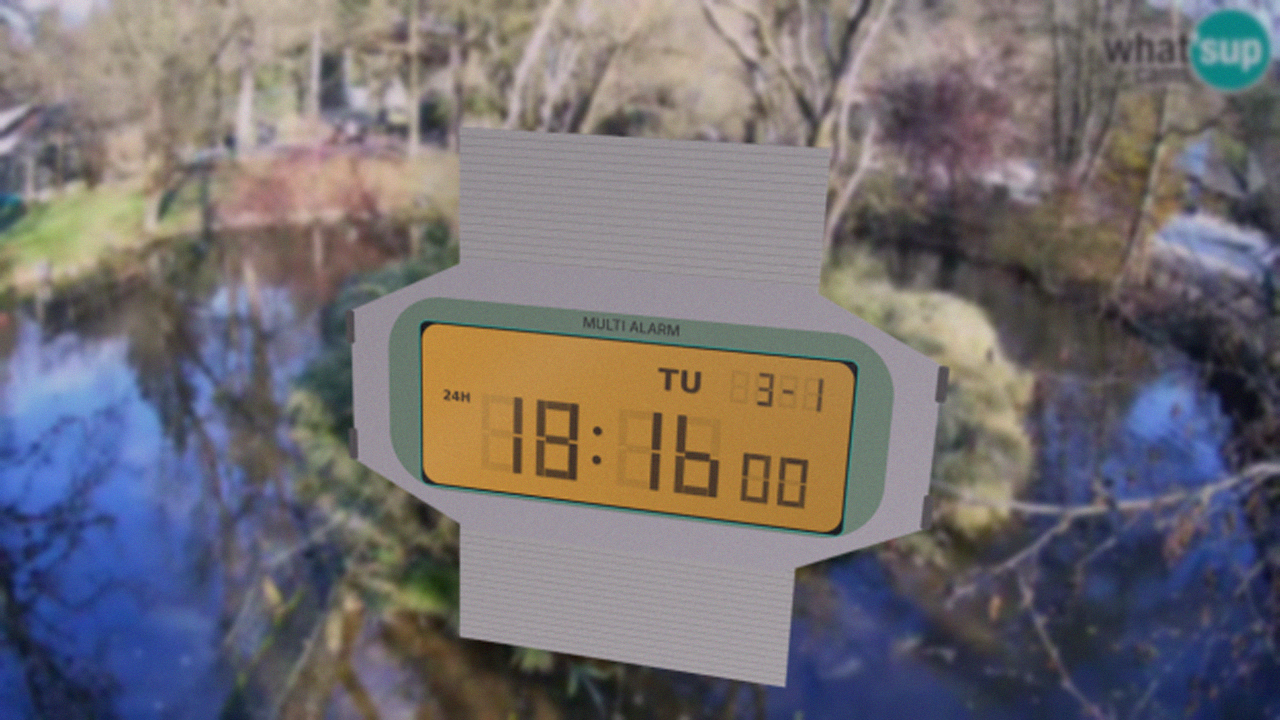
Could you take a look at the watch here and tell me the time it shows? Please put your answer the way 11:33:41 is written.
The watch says 18:16:00
